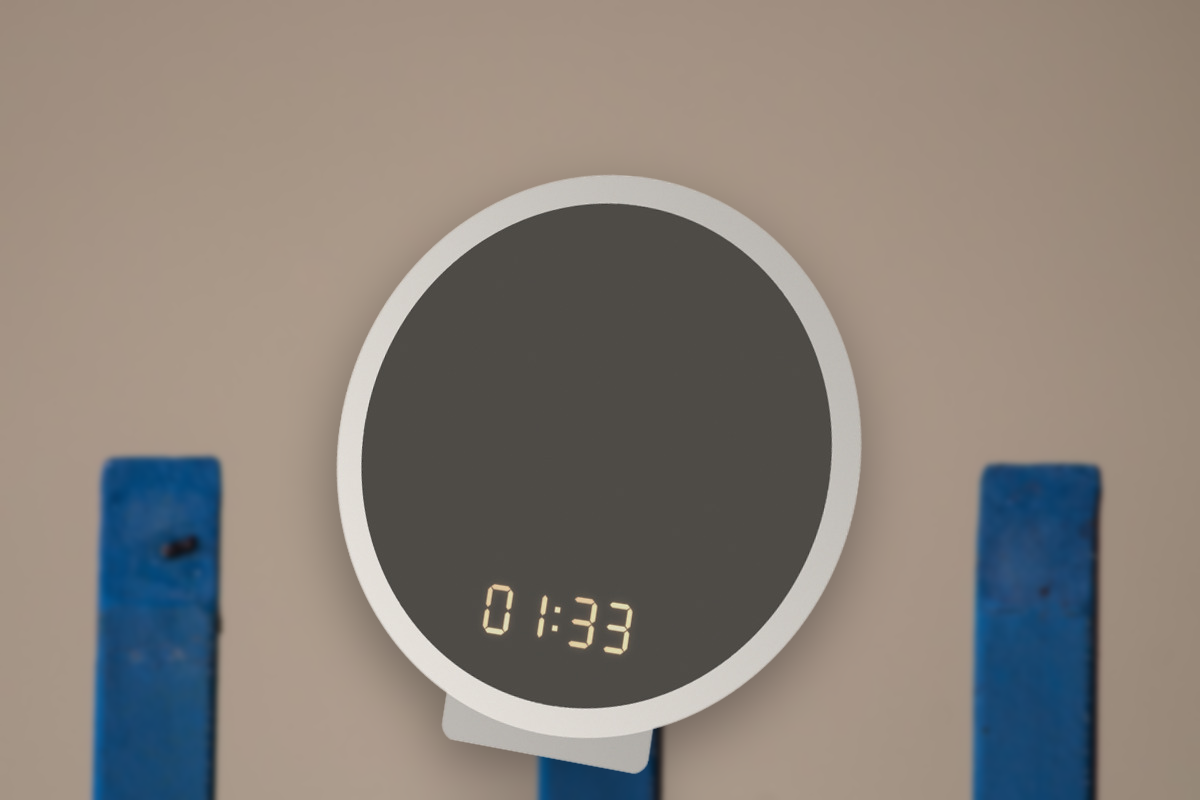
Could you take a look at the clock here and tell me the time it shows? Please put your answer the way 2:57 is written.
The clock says 1:33
